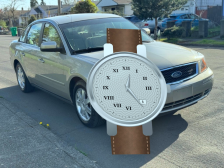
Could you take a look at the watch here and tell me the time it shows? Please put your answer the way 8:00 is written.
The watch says 12:24
